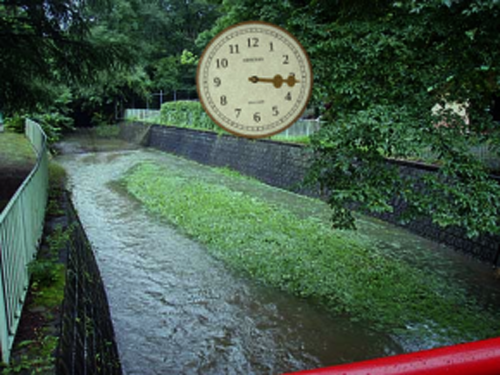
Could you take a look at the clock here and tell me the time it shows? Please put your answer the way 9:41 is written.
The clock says 3:16
